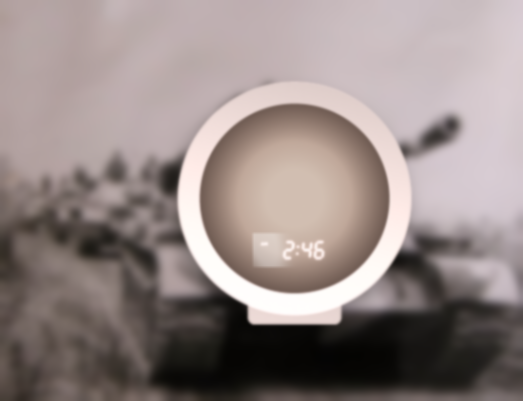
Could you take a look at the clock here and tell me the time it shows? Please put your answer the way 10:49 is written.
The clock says 2:46
